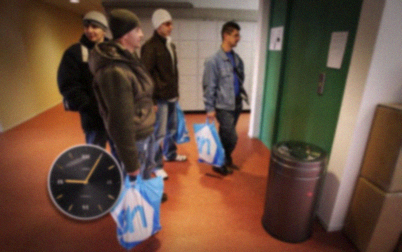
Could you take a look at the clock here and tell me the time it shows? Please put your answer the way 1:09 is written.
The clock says 9:05
